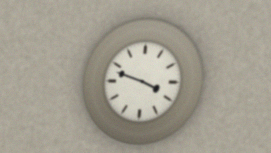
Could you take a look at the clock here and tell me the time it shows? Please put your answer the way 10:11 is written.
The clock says 3:48
